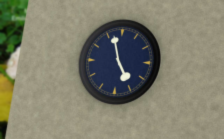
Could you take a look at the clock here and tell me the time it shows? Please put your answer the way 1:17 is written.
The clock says 4:57
